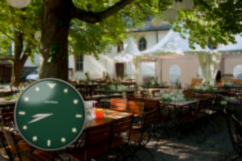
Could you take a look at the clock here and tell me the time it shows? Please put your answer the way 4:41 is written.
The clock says 8:41
